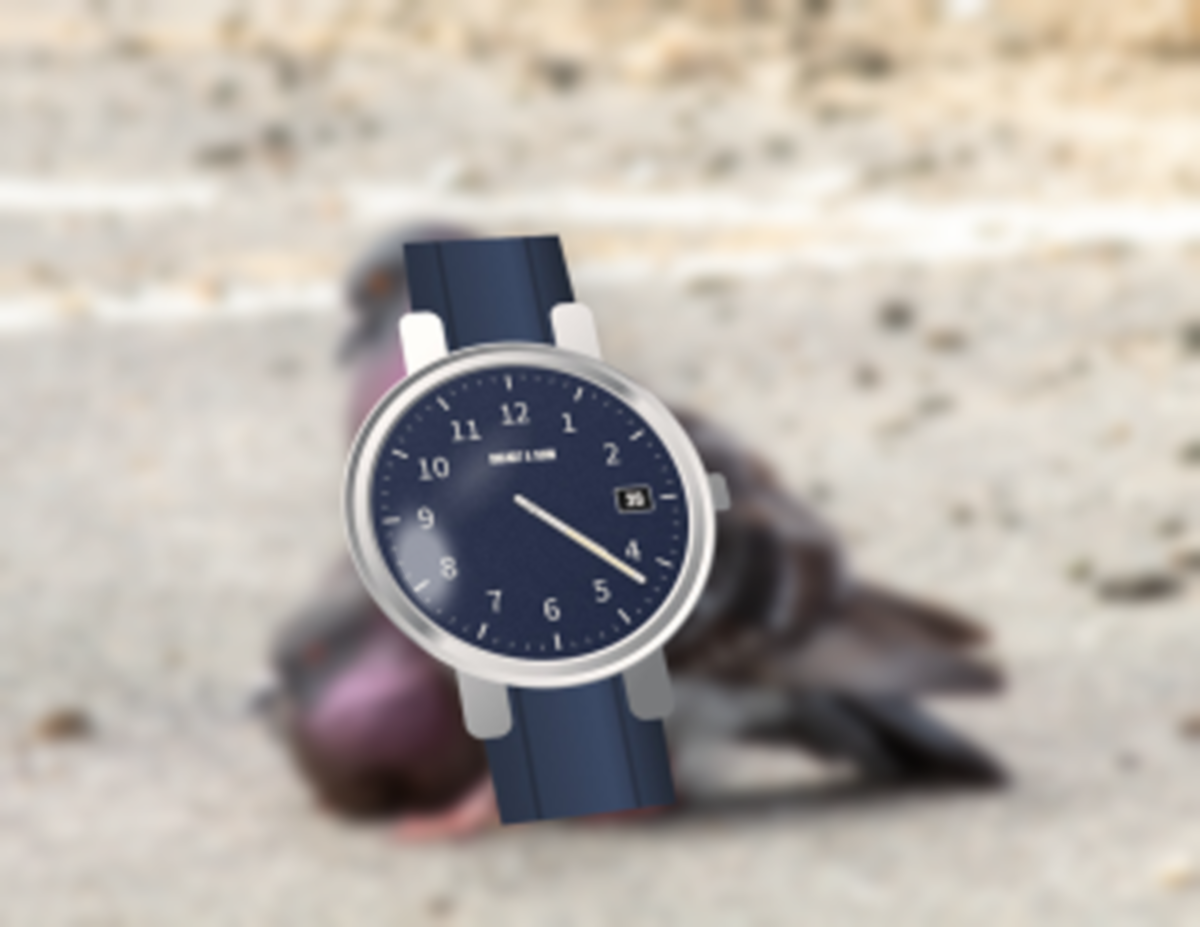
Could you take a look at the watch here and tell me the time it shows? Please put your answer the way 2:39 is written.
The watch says 4:22
